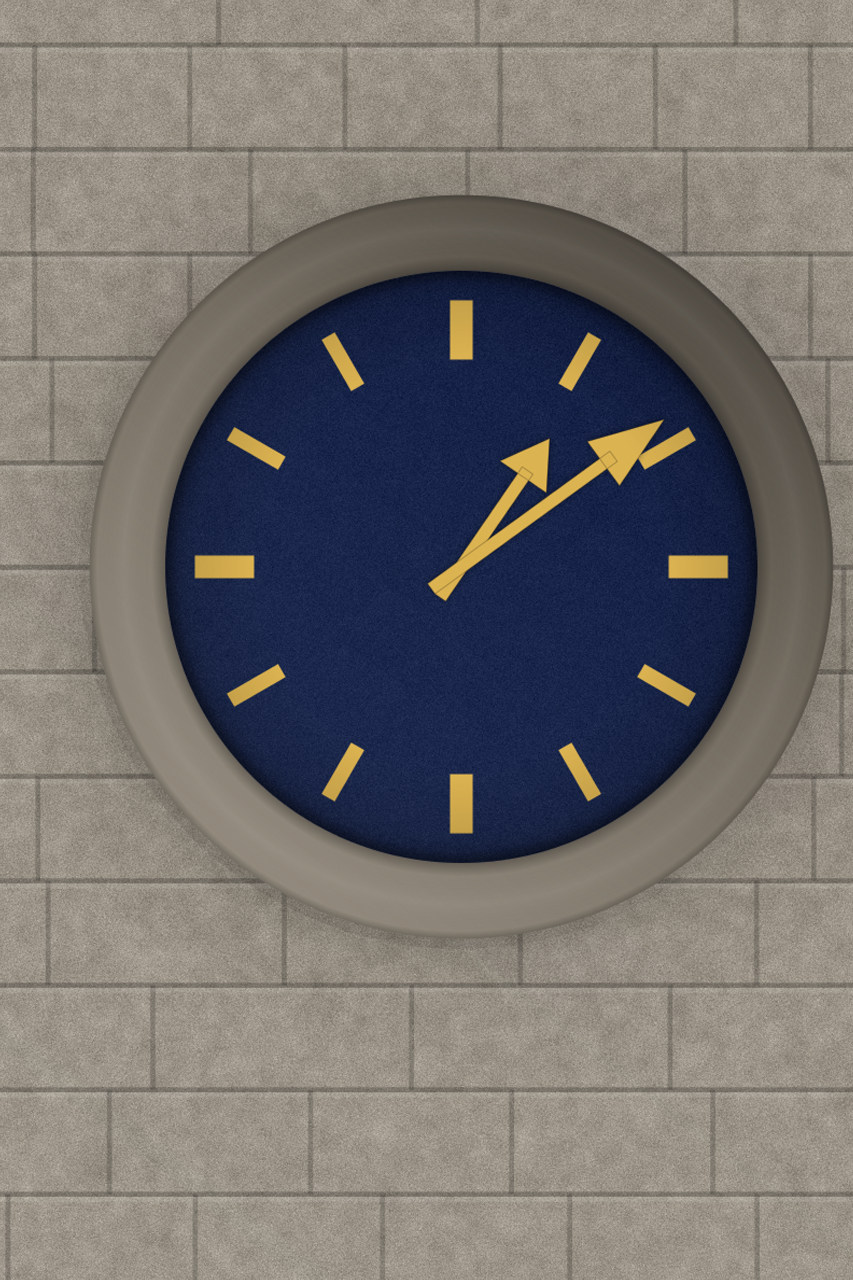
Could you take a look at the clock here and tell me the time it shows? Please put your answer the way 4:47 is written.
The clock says 1:09
